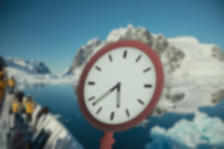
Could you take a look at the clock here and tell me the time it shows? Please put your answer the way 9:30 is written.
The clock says 5:38
